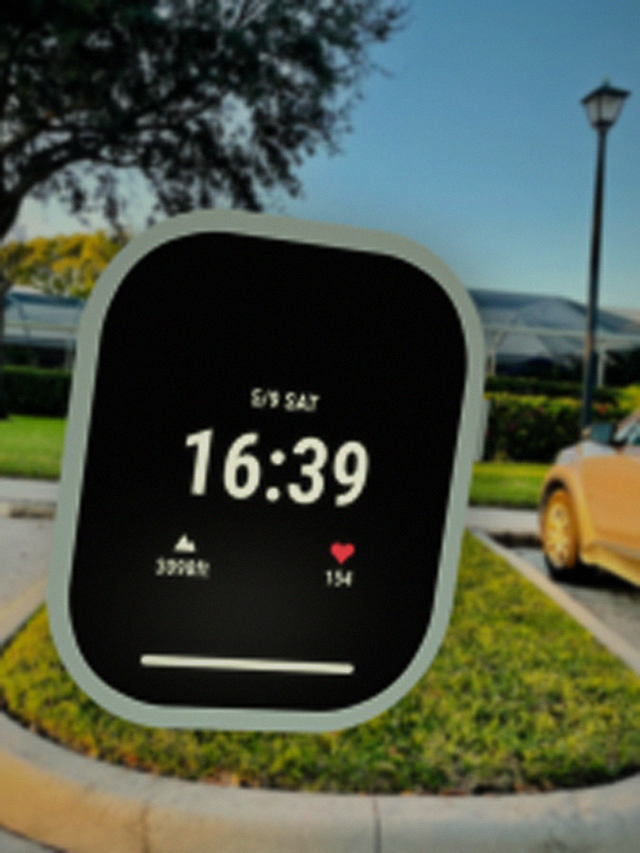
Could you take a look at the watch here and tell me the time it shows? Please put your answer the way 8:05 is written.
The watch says 16:39
